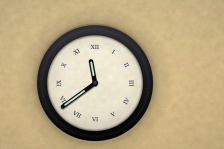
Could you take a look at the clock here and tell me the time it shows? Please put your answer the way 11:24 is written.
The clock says 11:39
